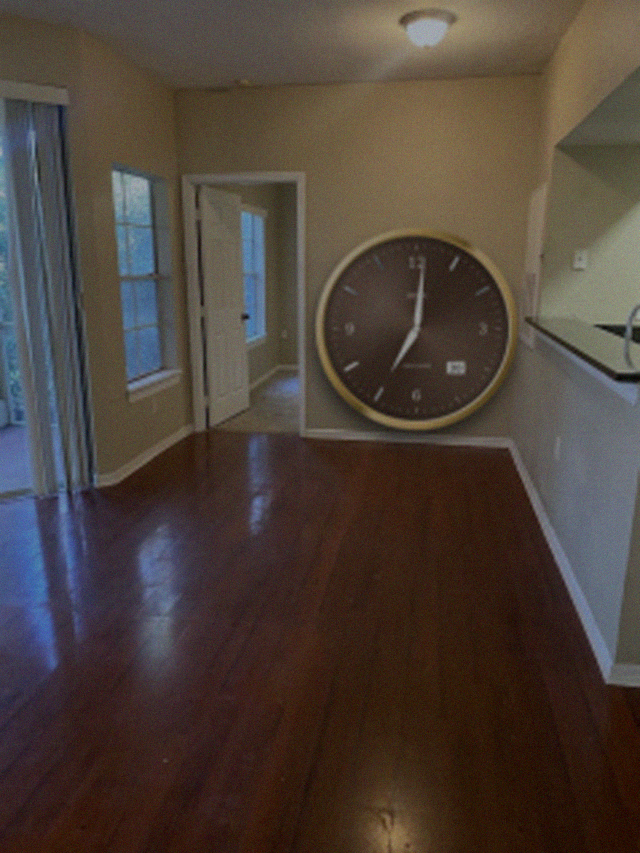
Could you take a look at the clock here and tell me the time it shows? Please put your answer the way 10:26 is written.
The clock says 7:01
